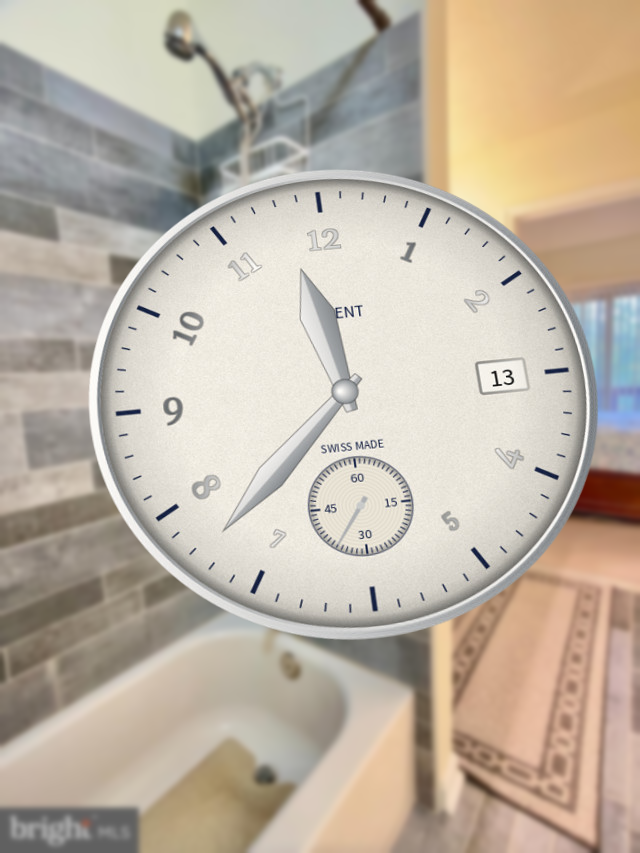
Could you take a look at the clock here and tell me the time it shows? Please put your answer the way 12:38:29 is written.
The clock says 11:37:36
